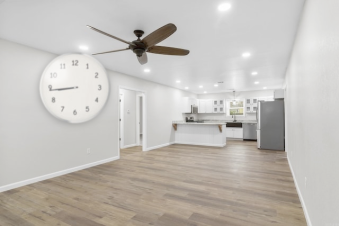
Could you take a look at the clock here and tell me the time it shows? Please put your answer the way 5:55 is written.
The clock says 8:44
